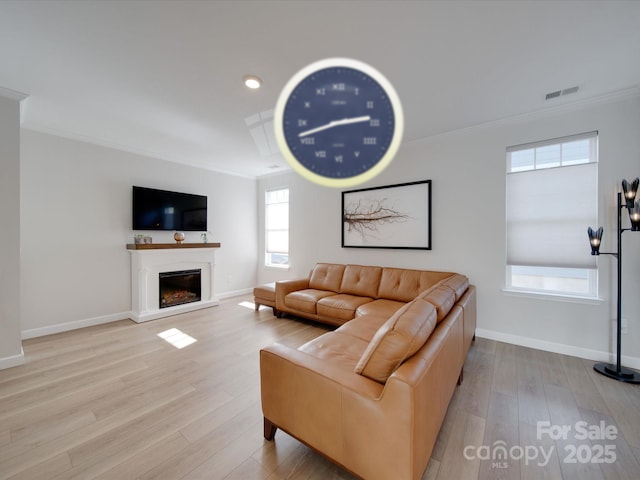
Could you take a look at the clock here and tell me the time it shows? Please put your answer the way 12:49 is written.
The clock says 2:42
